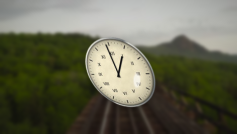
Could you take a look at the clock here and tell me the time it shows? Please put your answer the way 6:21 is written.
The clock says 12:59
